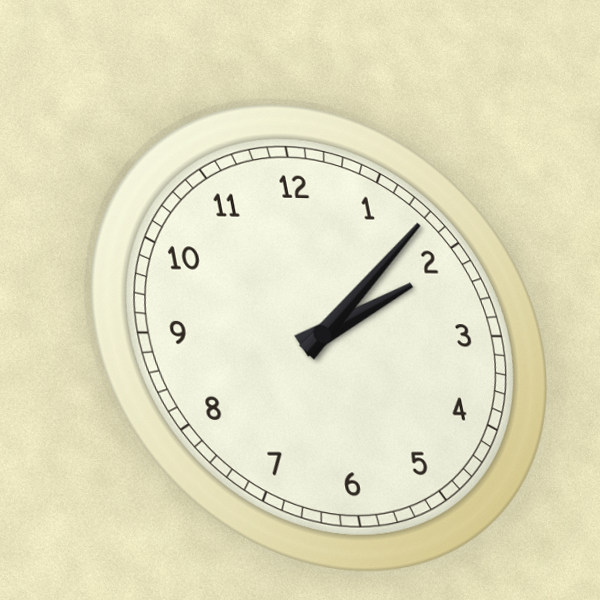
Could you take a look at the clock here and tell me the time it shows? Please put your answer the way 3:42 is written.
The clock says 2:08
